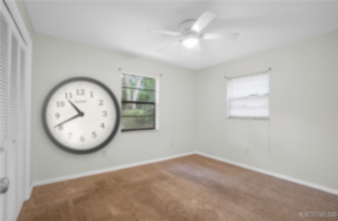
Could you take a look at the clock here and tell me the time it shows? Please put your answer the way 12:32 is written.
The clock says 10:41
